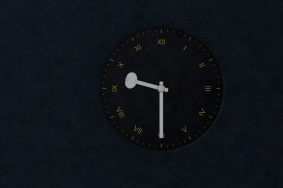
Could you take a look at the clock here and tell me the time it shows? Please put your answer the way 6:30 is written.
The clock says 9:30
